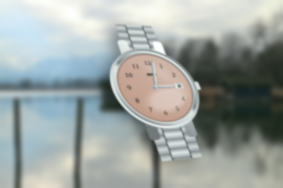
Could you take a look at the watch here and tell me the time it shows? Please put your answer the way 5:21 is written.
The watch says 3:02
